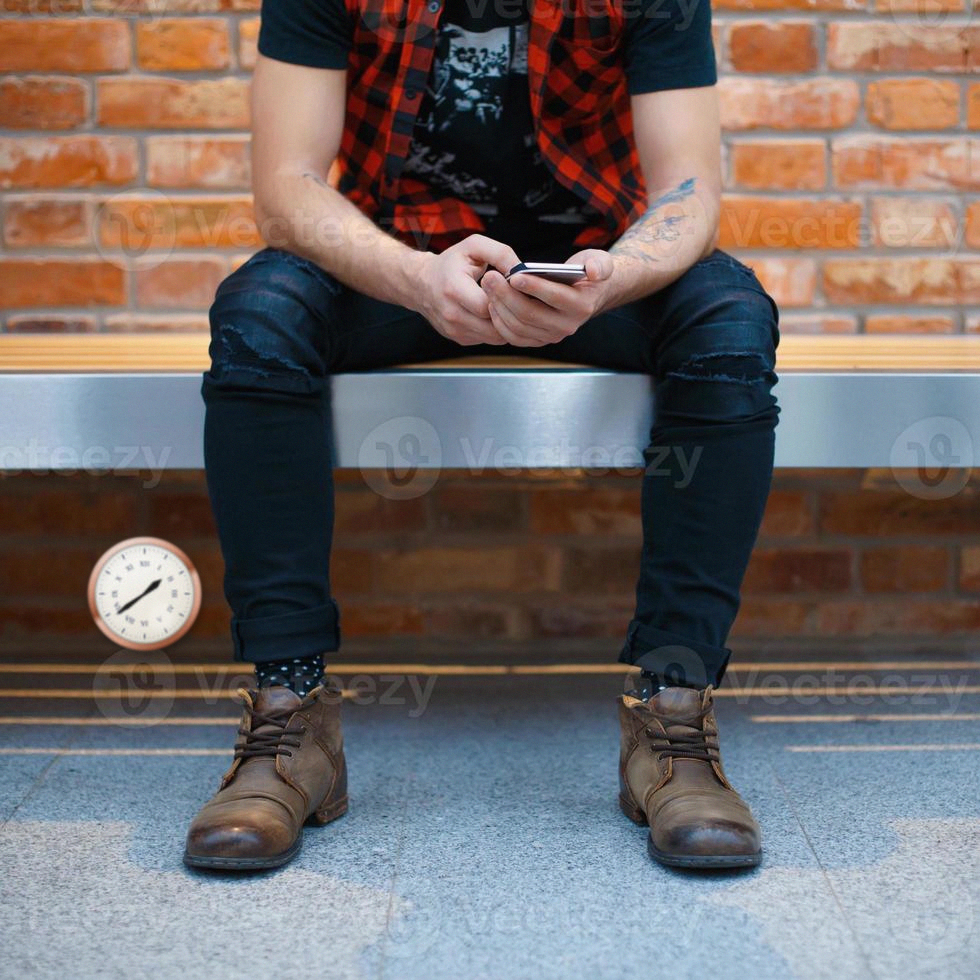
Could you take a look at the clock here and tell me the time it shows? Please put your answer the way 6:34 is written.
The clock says 1:39
